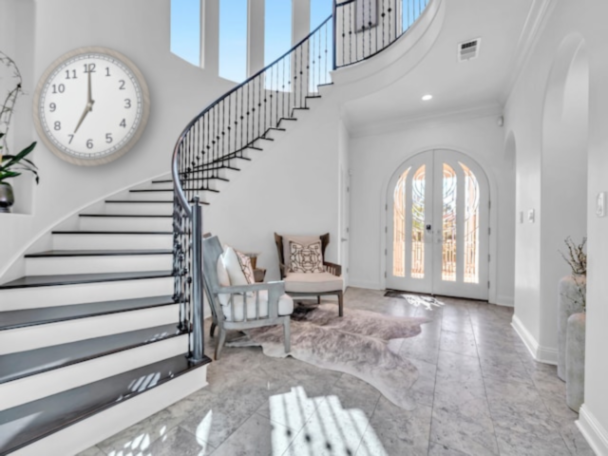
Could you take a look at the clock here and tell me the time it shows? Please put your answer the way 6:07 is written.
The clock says 7:00
